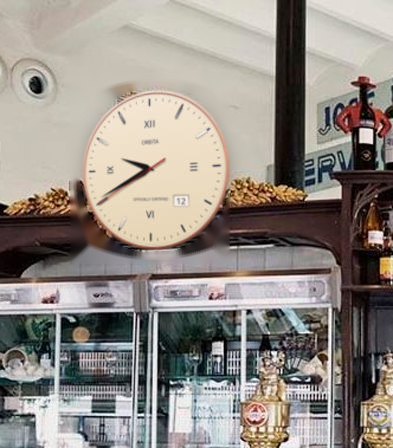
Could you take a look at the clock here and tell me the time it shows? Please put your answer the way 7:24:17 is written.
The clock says 9:40:40
